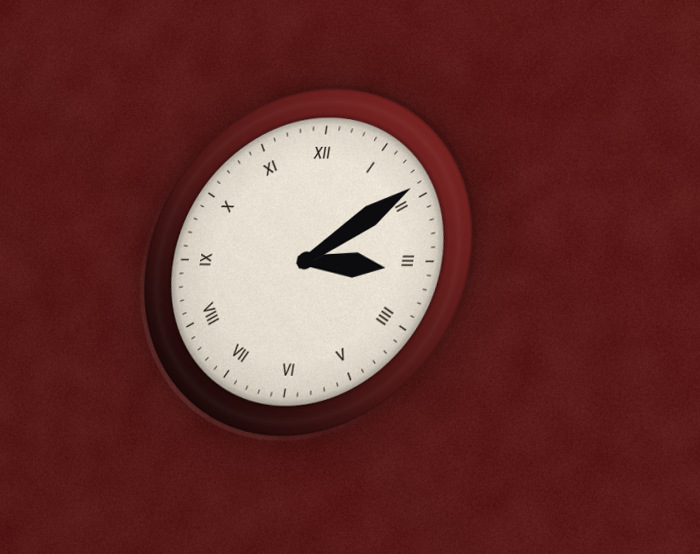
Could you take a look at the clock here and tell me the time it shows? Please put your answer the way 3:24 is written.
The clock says 3:09
